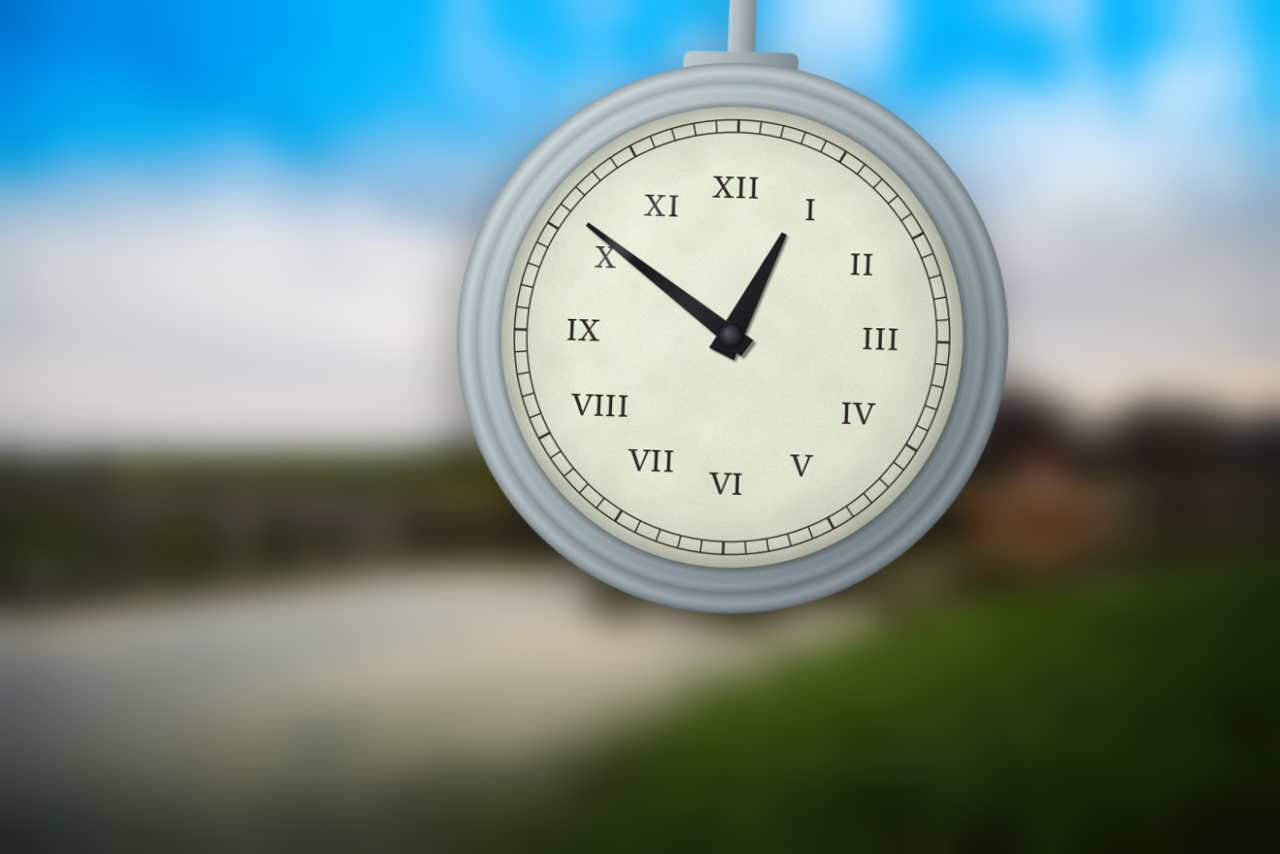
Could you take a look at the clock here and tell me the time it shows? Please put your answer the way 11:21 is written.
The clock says 12:51
